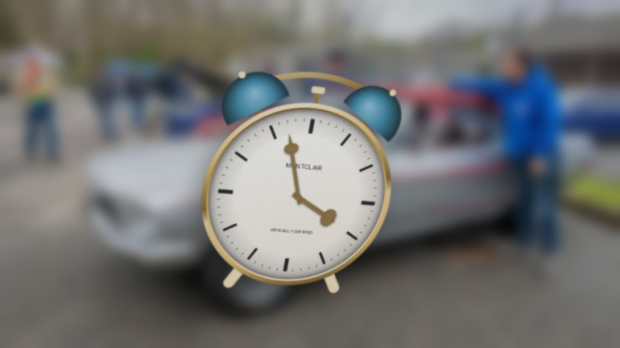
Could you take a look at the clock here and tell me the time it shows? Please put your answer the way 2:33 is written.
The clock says 3:57
